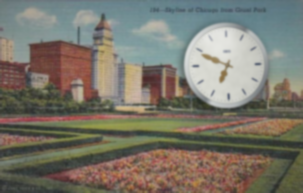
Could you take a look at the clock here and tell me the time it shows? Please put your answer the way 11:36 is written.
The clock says 6:49
